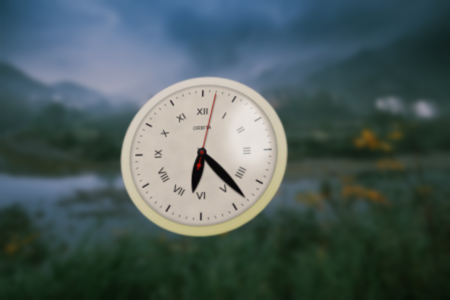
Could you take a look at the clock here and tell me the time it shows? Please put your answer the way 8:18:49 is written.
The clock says 6:23:02
